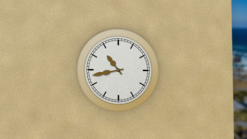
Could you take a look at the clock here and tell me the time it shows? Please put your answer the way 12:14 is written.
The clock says 10:43
